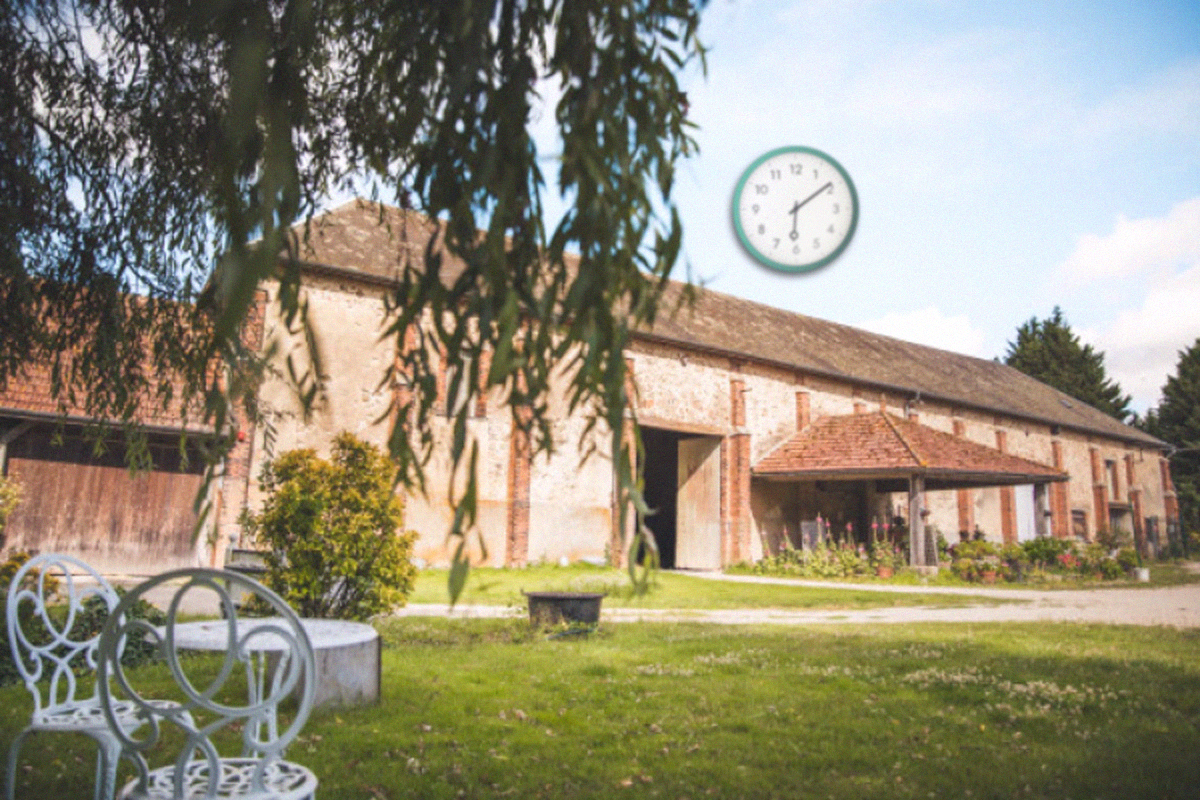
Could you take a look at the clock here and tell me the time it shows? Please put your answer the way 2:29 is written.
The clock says 6:09
